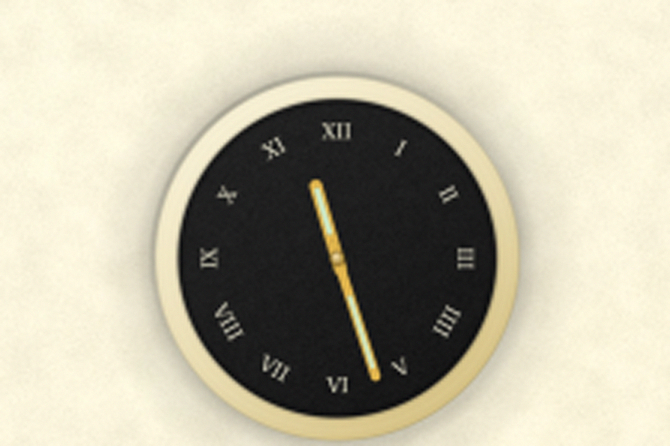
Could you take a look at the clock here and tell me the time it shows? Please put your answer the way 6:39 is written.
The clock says 11:27
